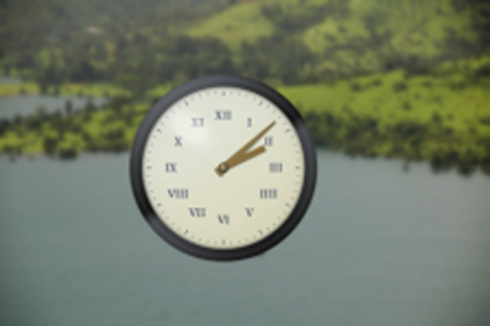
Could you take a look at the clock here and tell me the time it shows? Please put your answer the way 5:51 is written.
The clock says 2:08
